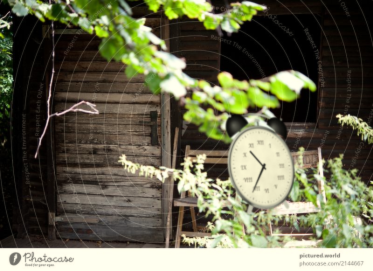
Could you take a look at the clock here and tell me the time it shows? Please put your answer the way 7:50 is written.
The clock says 10:36
